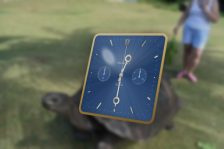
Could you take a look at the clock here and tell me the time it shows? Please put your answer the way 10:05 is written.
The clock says 12:30
